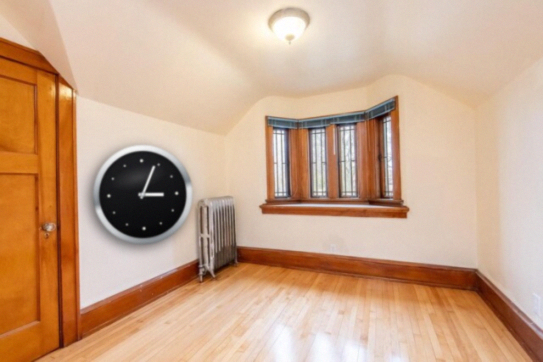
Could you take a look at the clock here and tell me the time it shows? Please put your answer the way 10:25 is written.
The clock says 3:04
